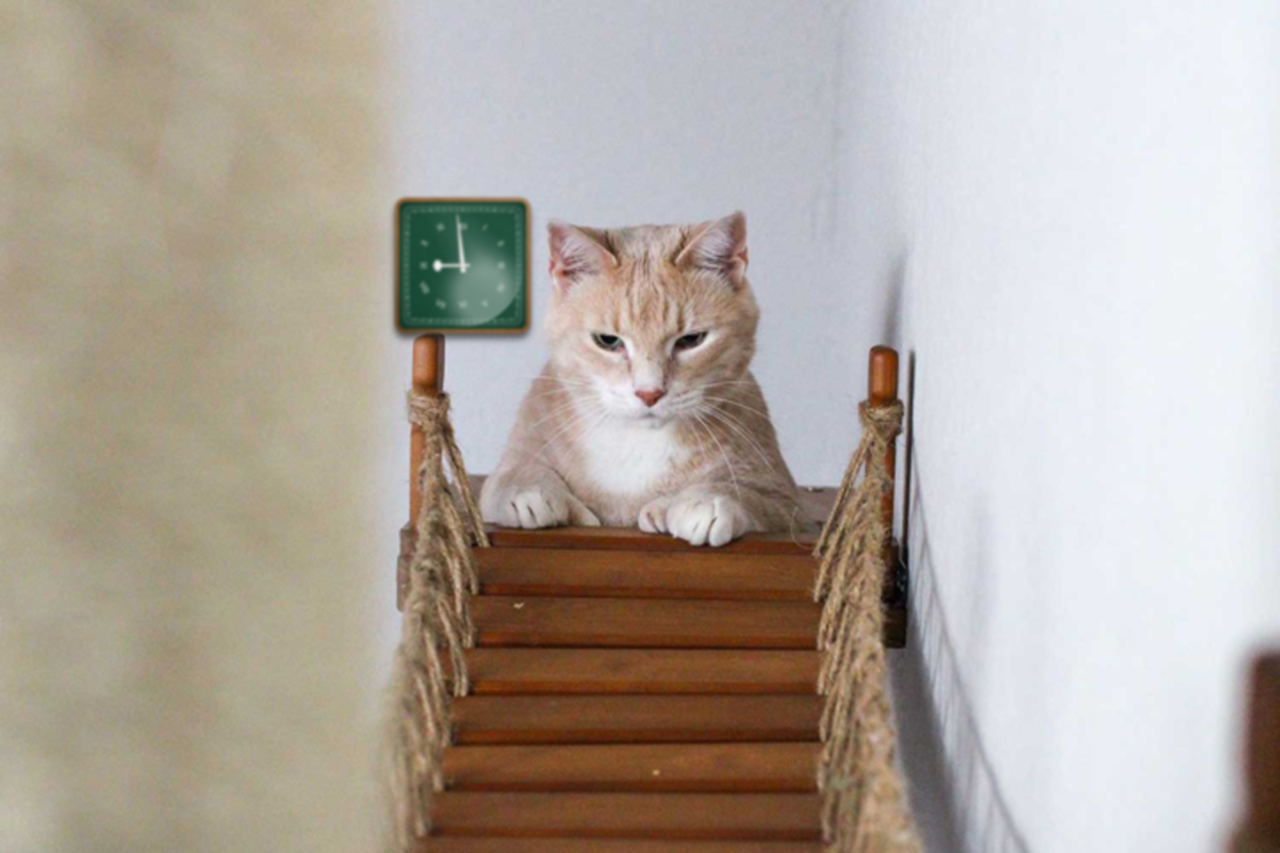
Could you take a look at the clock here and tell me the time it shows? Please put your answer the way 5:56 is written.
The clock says 8:59
